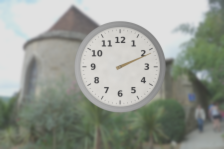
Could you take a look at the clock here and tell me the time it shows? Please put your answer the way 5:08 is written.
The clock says 2:11
